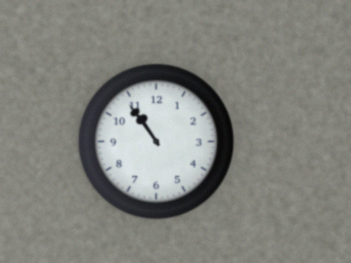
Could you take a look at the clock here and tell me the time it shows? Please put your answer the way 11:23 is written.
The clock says 10:54
